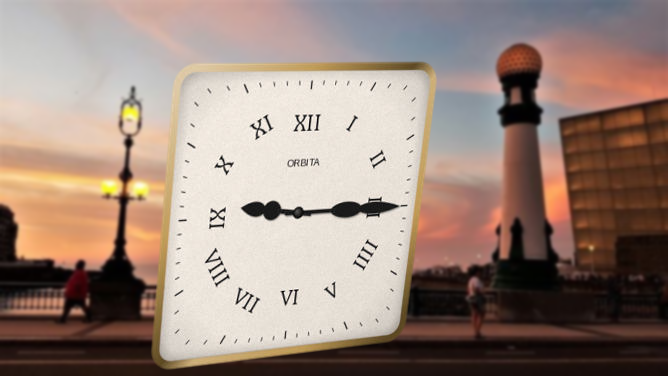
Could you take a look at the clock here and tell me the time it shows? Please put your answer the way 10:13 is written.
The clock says 9:15
